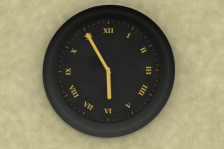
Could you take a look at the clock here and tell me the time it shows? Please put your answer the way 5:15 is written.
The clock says 5:55
